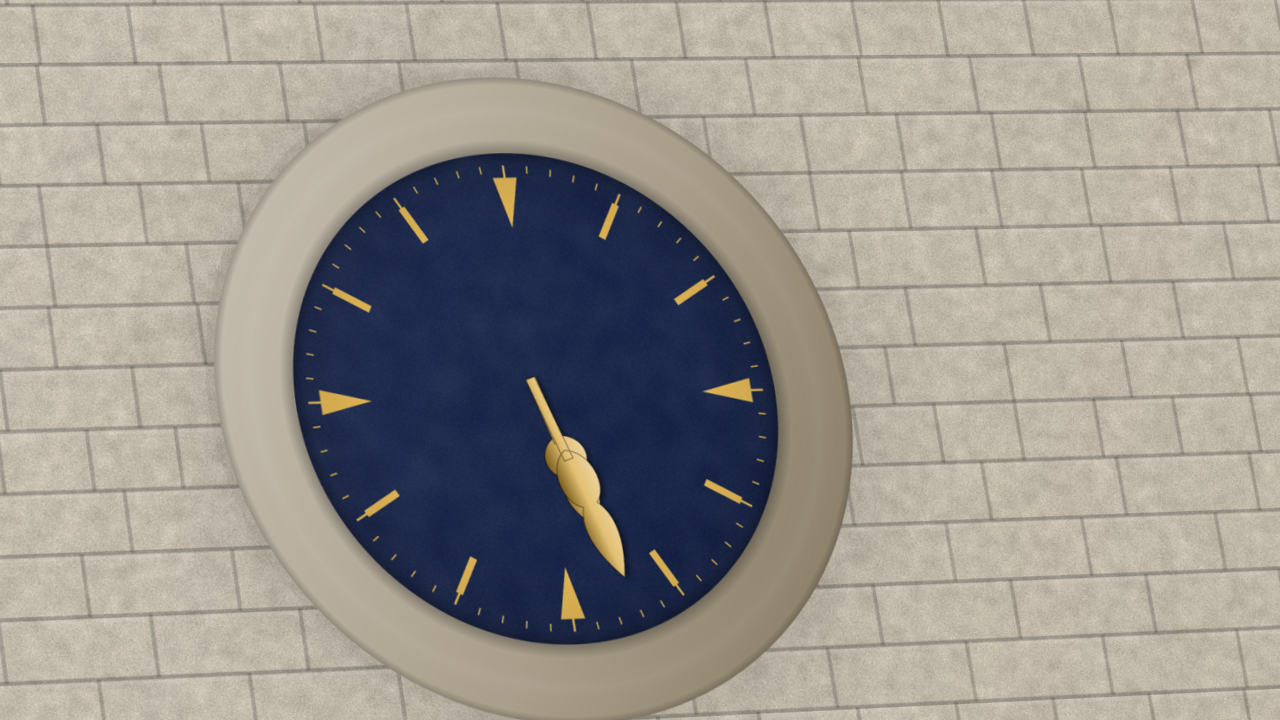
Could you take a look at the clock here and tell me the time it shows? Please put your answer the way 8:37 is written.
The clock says 5:27
